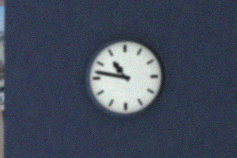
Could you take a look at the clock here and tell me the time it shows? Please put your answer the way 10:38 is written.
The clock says 10:47
